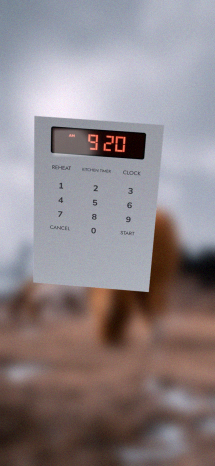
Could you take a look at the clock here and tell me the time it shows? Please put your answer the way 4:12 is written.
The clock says 9:20
